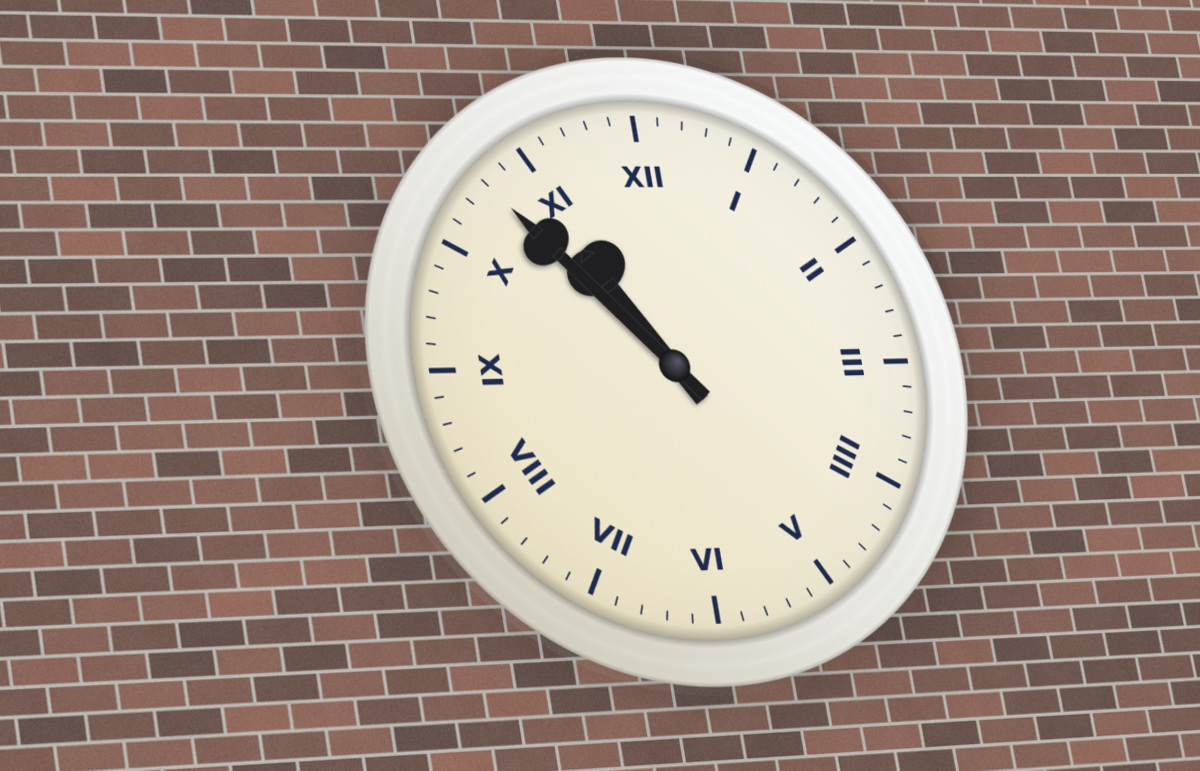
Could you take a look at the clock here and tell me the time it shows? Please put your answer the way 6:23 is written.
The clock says 10:53
